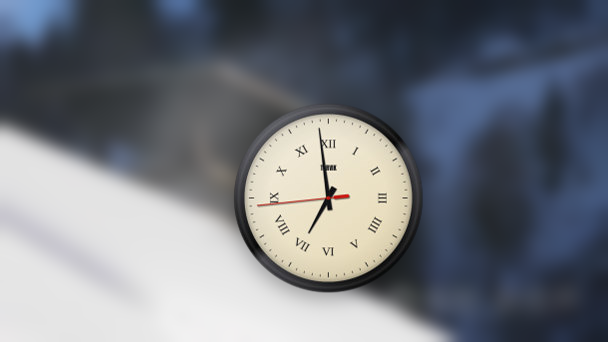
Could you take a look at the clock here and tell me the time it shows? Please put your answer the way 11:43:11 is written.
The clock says 6:58:44
